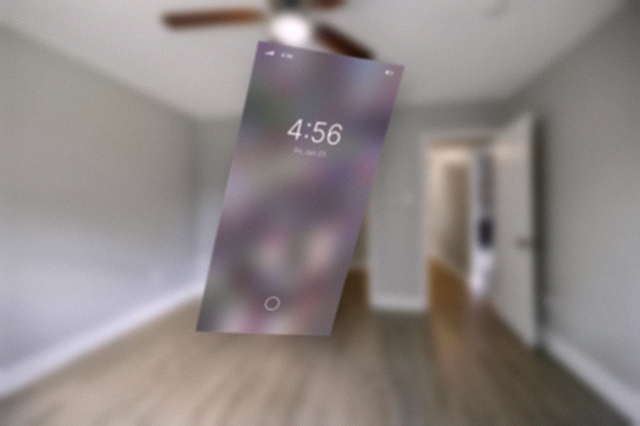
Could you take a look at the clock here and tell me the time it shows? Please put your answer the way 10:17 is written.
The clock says 4:56
